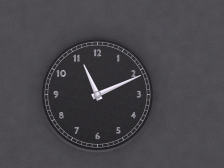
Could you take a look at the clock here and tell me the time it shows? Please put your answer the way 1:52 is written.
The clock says 11:11
